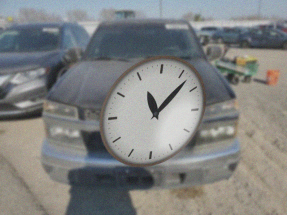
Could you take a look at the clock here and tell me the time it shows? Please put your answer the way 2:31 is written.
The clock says 11:07
